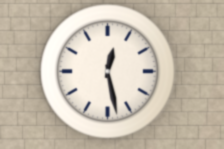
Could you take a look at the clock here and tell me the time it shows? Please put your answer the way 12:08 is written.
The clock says 12:28
